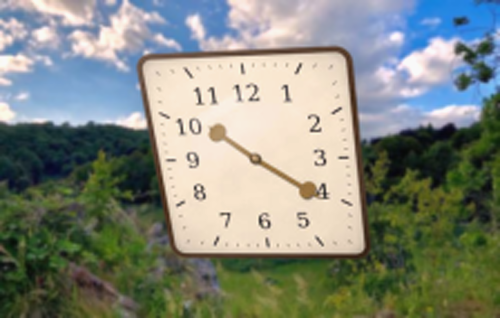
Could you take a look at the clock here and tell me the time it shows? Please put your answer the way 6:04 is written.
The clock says 10:21
